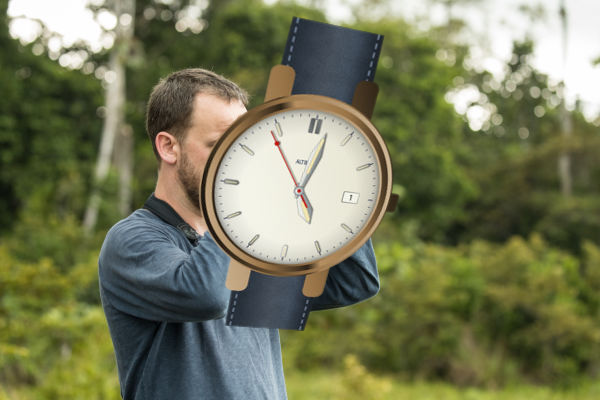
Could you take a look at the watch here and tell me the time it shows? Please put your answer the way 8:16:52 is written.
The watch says 5:01:54
